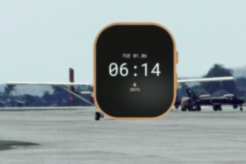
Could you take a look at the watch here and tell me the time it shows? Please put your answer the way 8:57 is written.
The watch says 6:14
